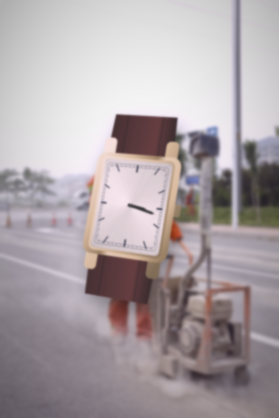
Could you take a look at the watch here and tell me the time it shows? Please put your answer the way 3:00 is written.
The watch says 3:17
